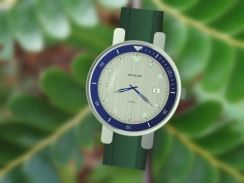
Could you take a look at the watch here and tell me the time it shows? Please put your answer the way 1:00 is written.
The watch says 8:21
